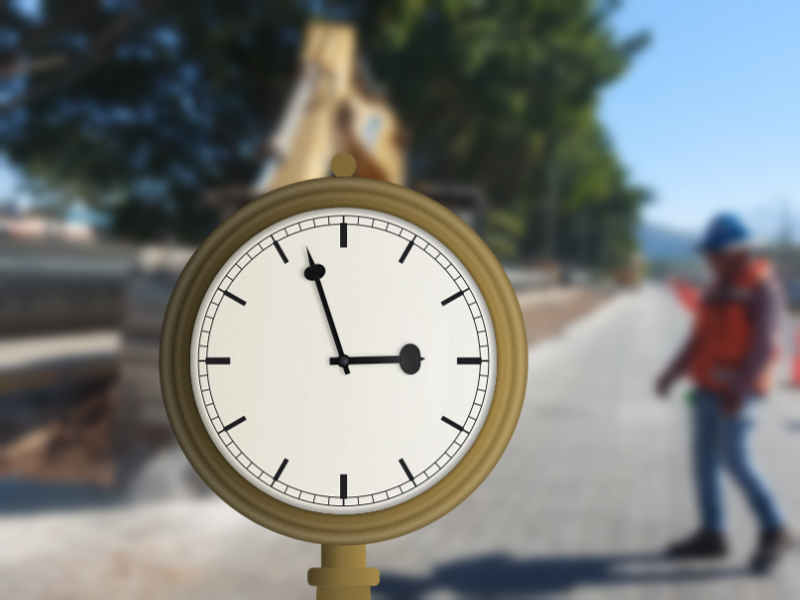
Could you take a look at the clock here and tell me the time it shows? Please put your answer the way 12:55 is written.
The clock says 2:57
